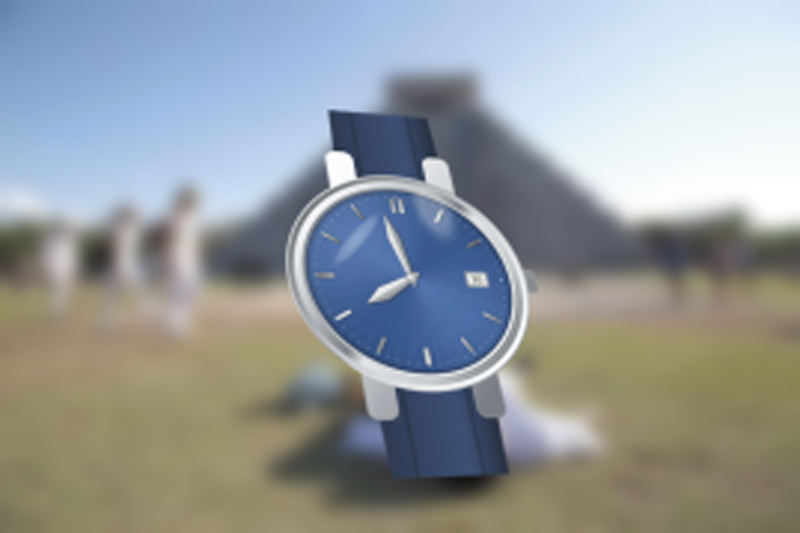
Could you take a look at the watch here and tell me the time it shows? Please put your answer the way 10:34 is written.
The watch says 7:58
